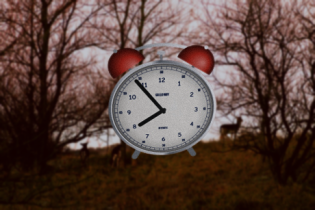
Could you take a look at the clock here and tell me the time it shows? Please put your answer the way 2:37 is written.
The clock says 7:54
